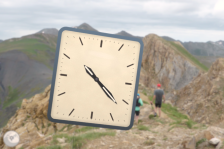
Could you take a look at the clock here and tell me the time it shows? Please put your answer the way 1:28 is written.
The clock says 10:22
